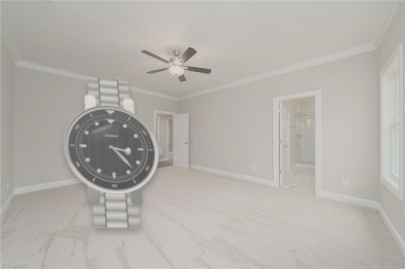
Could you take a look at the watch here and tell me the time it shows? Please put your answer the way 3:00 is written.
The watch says 3:23
